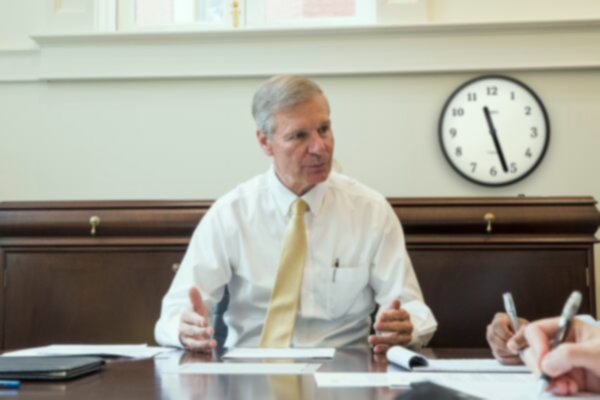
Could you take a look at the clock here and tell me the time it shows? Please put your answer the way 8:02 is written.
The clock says 11:27
